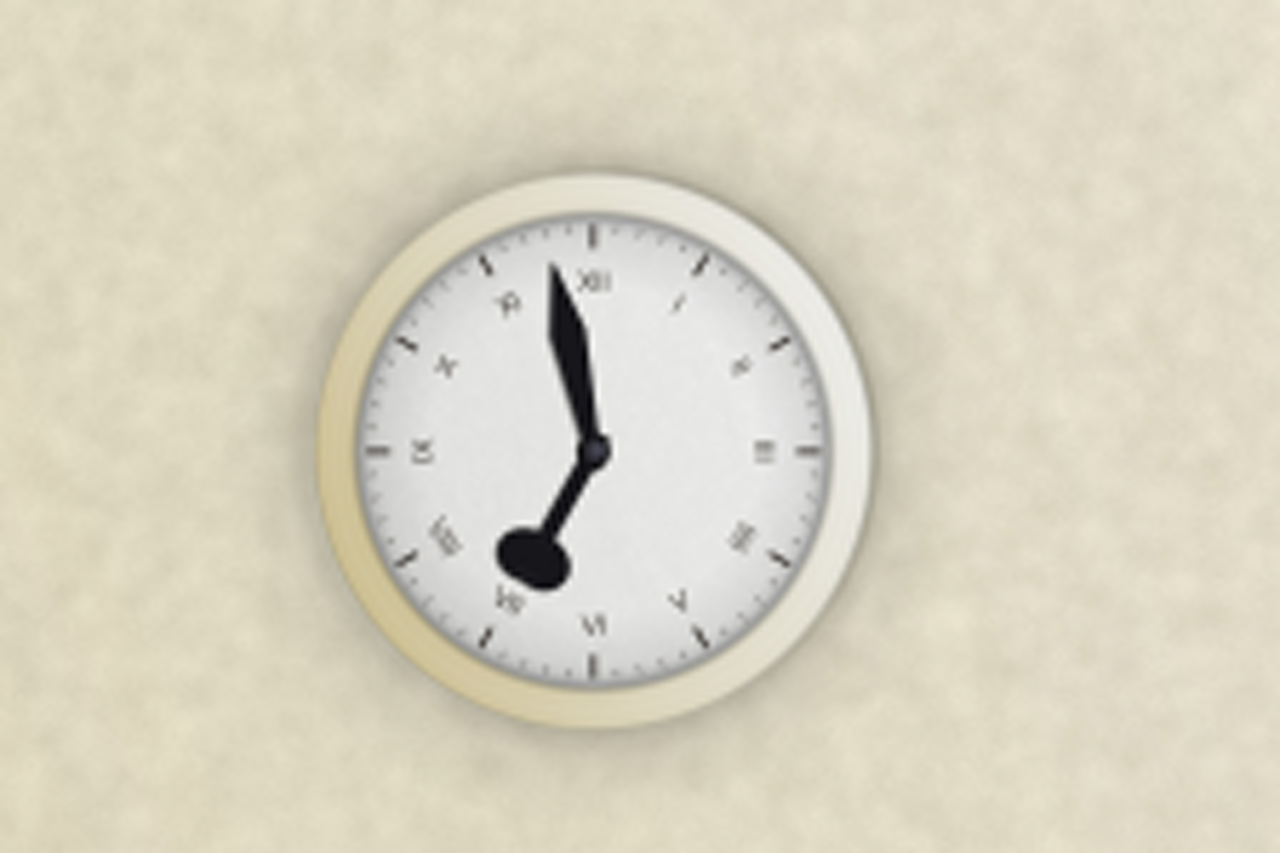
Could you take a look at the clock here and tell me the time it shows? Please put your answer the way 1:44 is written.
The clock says 6:58
